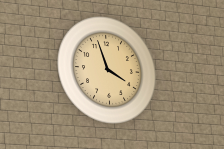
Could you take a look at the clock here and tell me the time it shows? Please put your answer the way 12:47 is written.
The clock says 3:57
